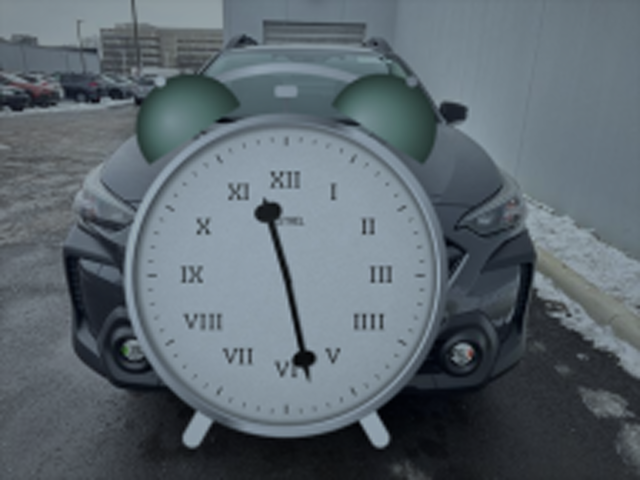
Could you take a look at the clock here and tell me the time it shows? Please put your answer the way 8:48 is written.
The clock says 11:28
